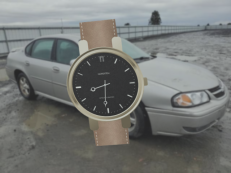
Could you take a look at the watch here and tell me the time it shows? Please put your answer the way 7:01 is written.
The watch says 8:31
